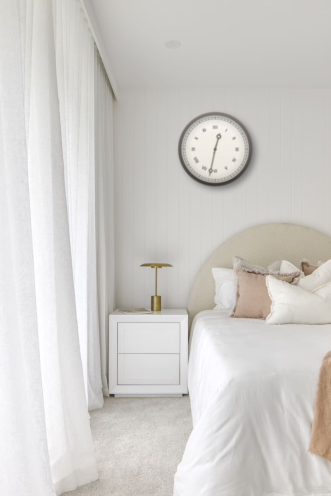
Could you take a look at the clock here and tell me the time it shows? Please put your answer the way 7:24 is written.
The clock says 12:32
